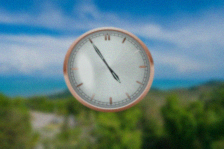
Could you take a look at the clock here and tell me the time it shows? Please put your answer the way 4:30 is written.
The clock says 4:55
